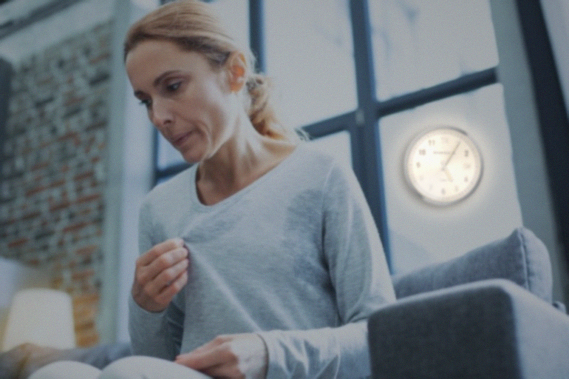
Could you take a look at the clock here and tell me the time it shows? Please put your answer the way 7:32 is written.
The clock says 5:05
